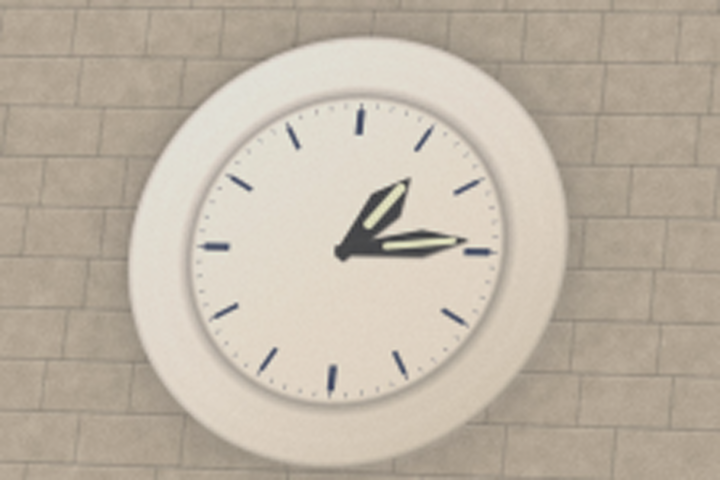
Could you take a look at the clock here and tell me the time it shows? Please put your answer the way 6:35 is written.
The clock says 1:14
